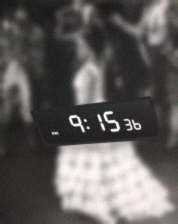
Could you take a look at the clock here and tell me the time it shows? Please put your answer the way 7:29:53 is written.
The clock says 9:15:36
